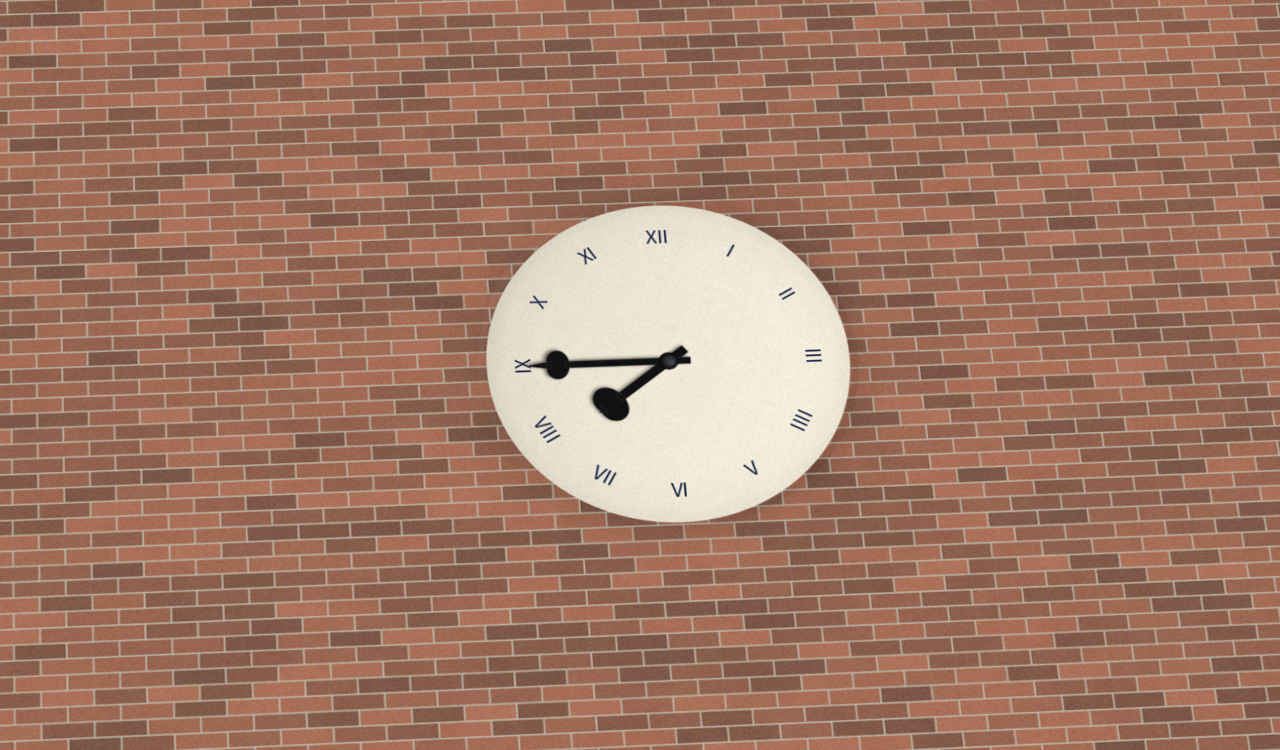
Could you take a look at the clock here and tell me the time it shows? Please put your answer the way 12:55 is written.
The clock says 7:45
